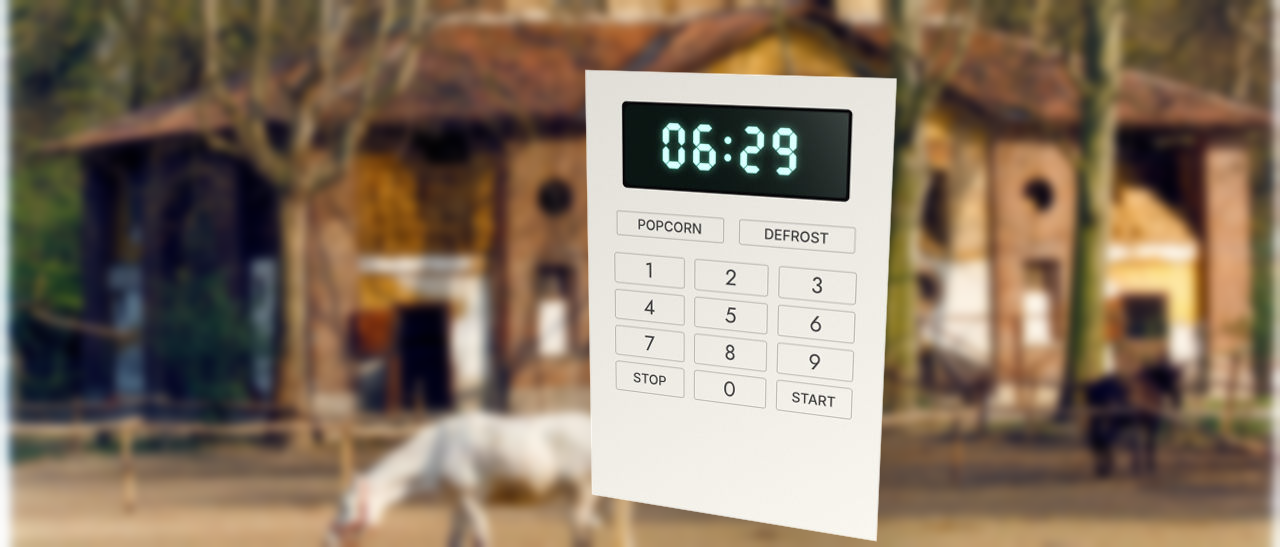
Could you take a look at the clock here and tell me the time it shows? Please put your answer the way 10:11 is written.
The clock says 6:29
